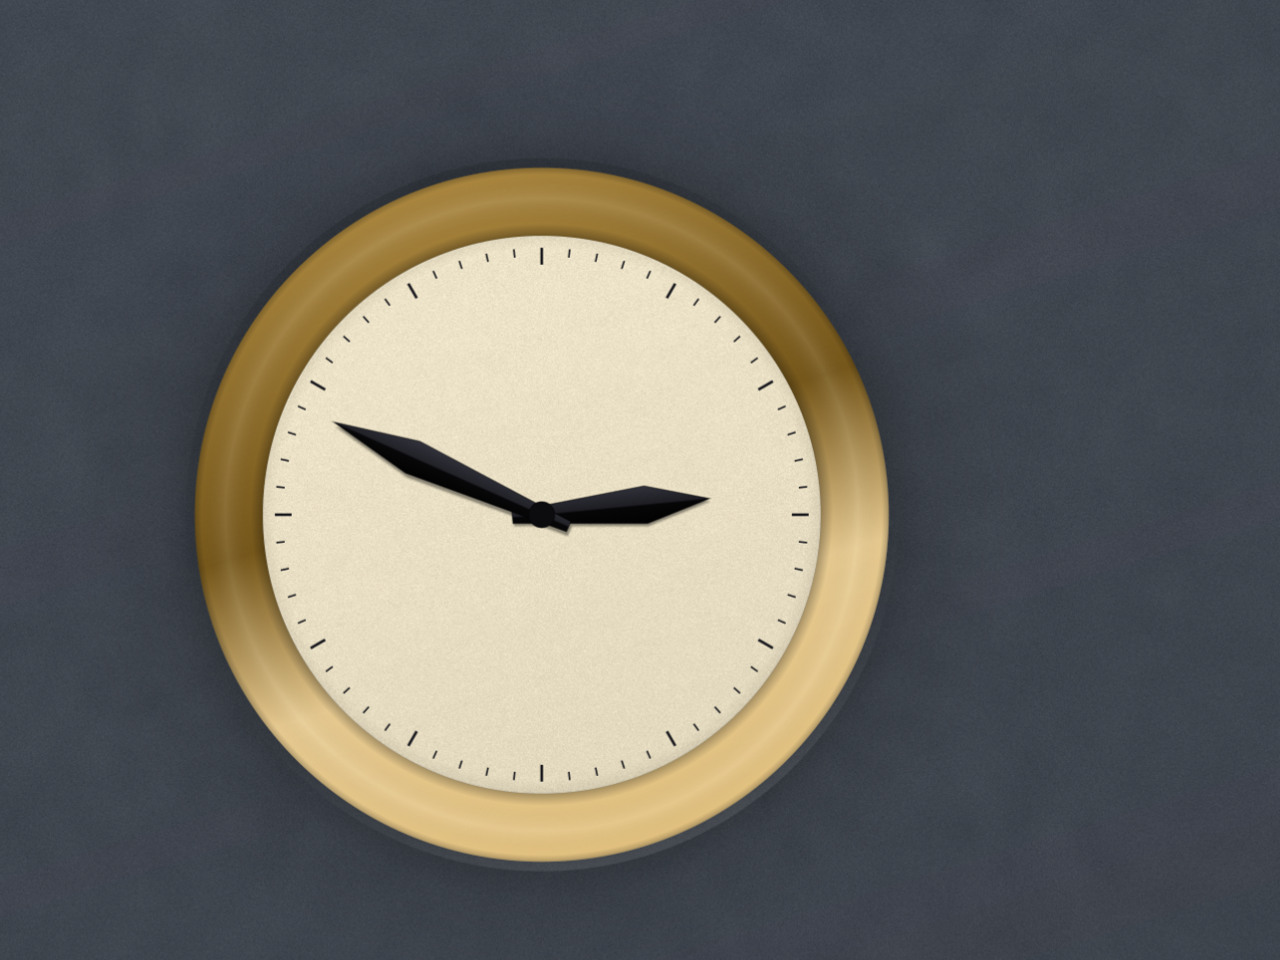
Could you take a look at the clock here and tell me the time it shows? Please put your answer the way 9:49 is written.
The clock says 2:49
